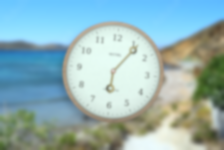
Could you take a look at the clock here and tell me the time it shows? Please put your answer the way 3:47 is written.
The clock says 6:06
